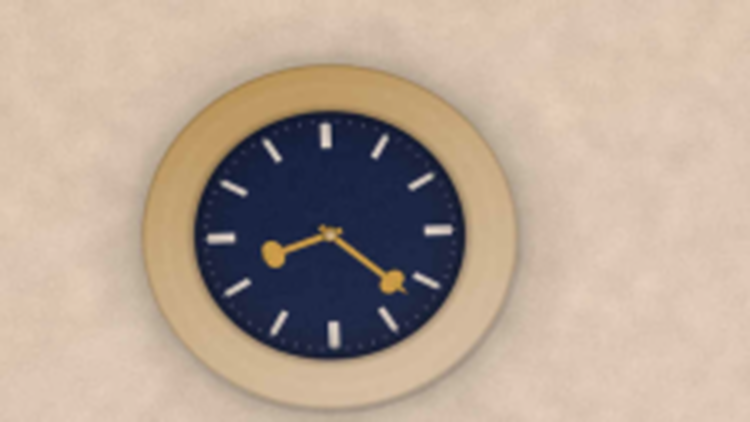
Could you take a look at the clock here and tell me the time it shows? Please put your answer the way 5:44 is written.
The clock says 8:22
